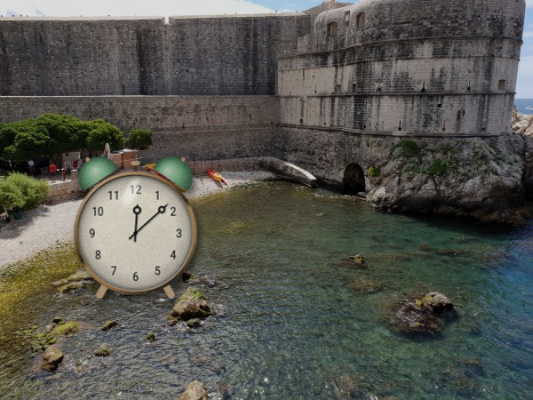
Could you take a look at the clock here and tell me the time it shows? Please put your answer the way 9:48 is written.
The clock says 12:08
